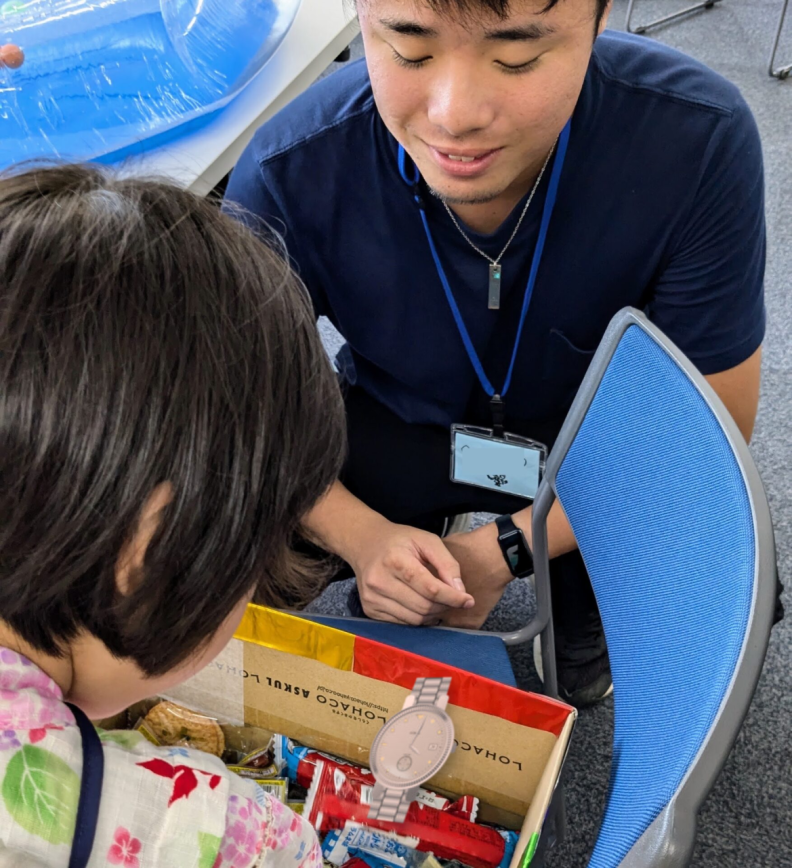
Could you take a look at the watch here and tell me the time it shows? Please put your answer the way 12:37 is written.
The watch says 4:02
